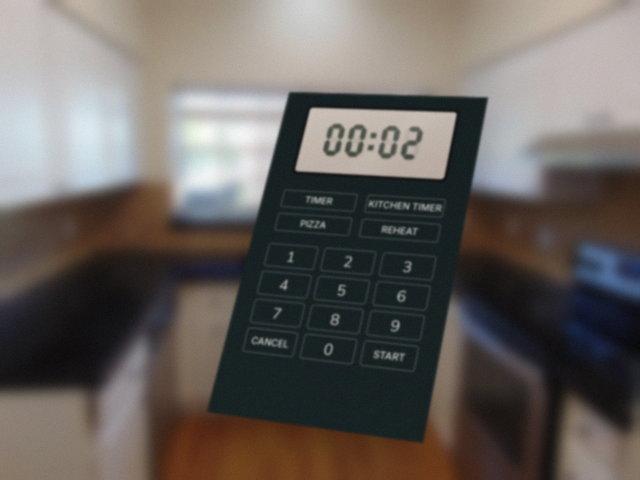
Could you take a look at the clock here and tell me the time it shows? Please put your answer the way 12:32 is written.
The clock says 0:02
